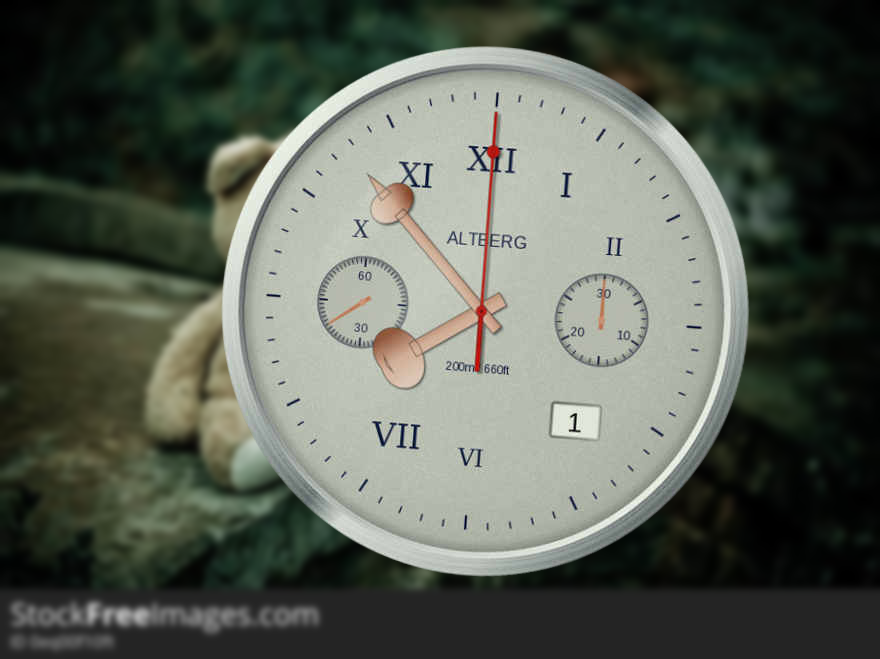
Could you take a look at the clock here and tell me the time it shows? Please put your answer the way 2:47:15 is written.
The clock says 7:52:39
